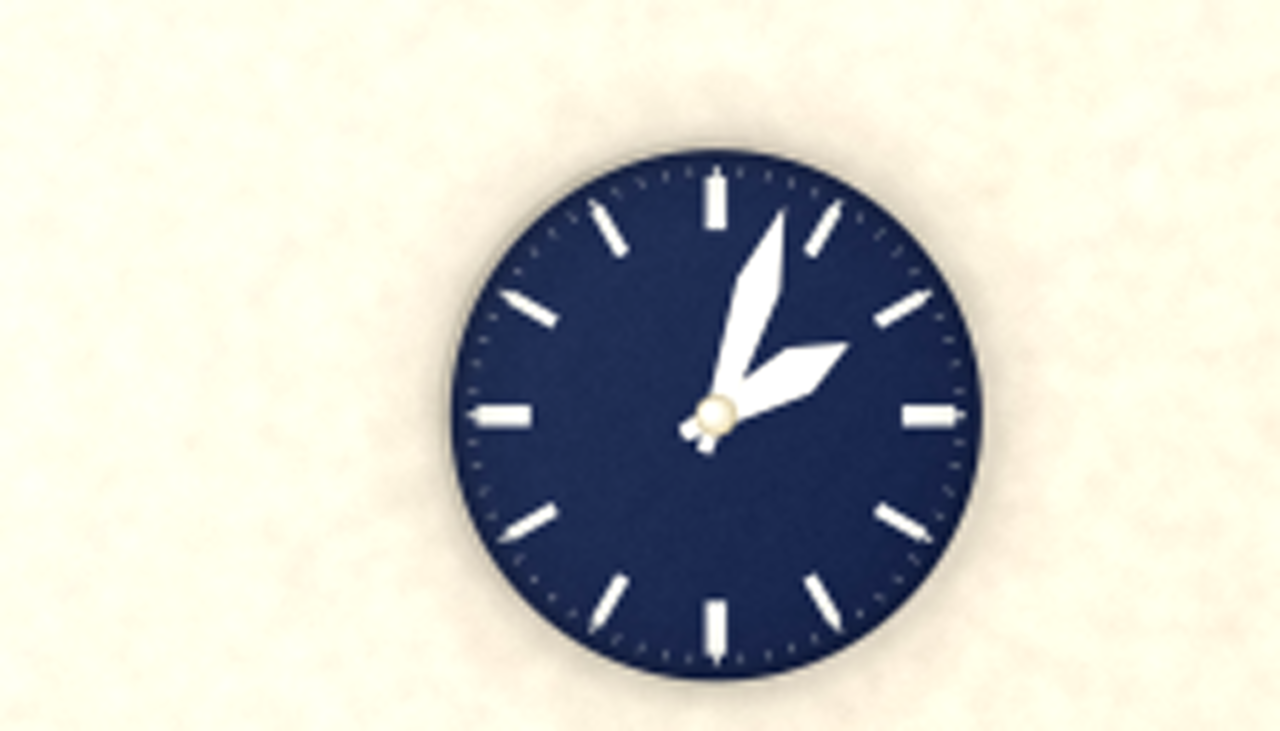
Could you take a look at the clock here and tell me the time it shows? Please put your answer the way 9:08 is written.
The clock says 2:03
